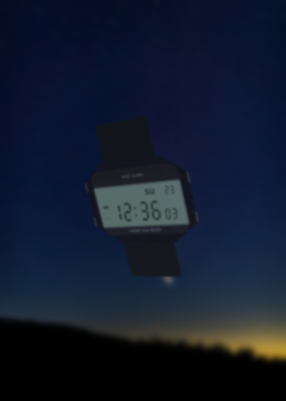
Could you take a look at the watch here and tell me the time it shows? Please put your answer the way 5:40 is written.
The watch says 12:36
